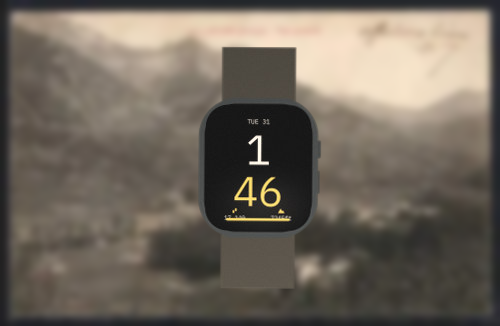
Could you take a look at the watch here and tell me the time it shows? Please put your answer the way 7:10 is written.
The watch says 1:46
